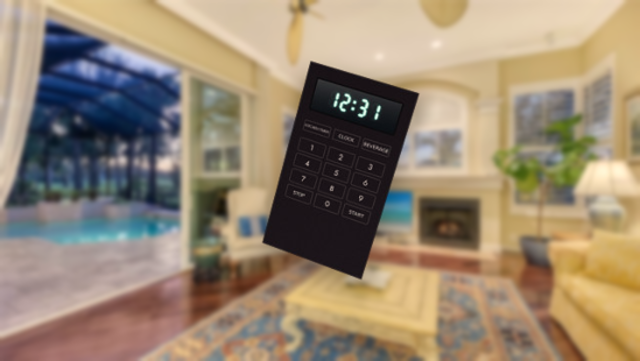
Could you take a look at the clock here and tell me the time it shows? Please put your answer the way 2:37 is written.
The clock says 12:31
